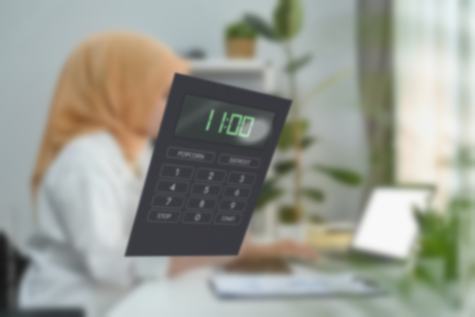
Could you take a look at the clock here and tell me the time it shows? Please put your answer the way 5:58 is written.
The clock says 11:00
